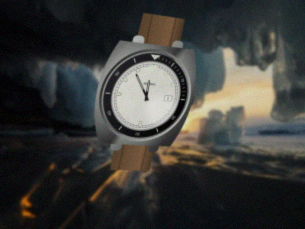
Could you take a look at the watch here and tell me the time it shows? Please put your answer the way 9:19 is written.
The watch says 11:54
